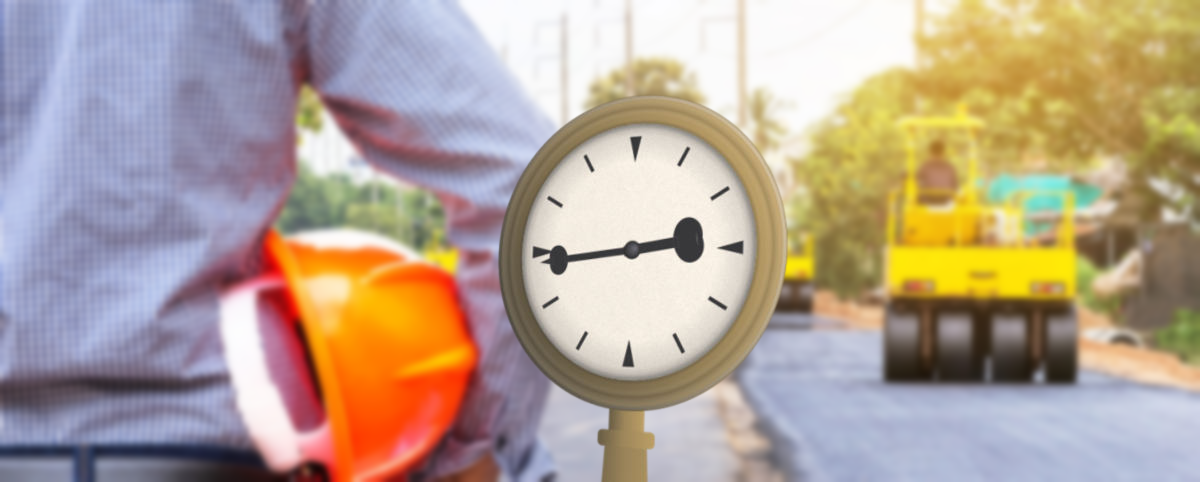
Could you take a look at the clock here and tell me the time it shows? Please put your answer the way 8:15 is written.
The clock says 2:44
